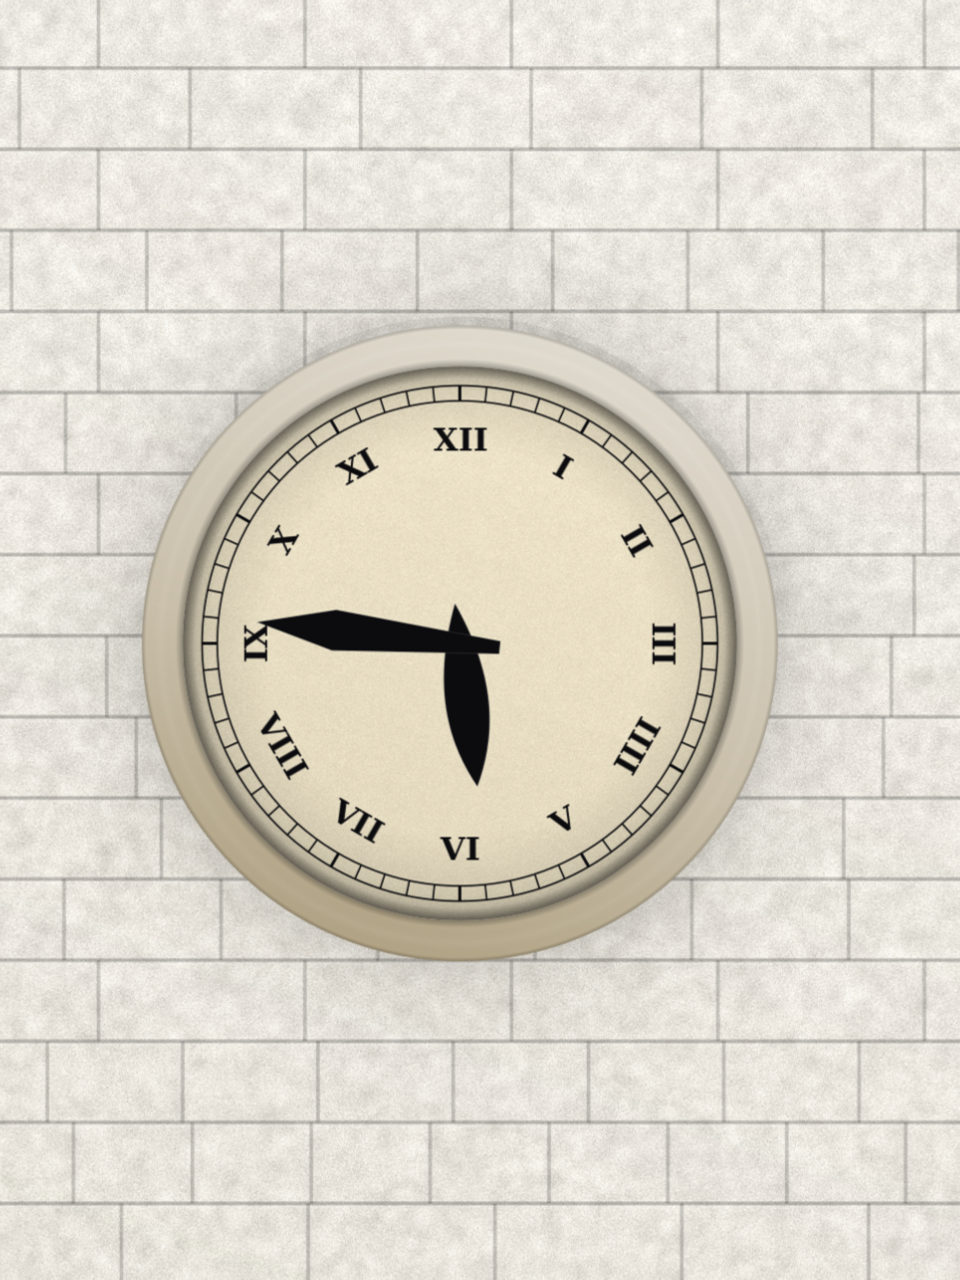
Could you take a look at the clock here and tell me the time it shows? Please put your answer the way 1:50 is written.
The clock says 5:46
